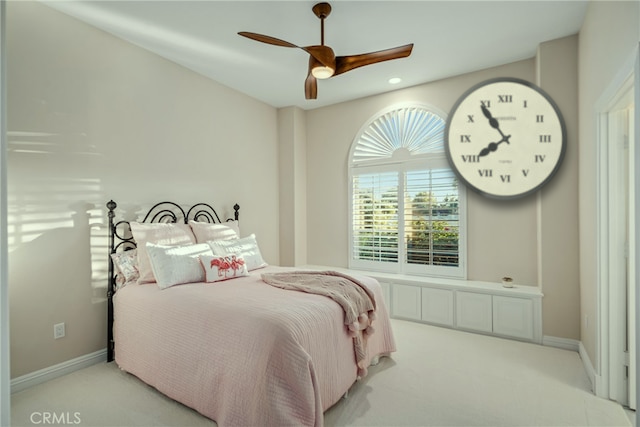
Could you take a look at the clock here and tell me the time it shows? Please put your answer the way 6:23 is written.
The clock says 7:54
